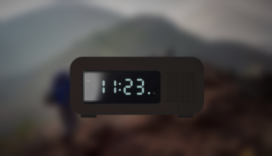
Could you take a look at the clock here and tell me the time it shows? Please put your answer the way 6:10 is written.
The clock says 11:23
